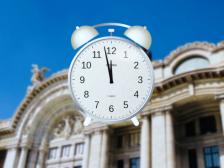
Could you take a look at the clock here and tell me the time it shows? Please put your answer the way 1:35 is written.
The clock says 11:58
